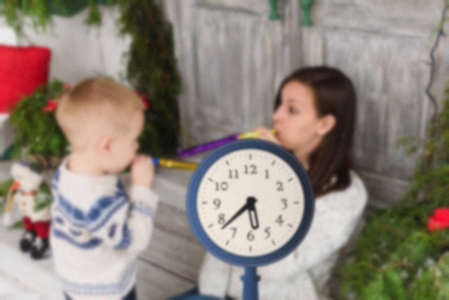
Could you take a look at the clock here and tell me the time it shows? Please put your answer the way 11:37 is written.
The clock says 5:38
